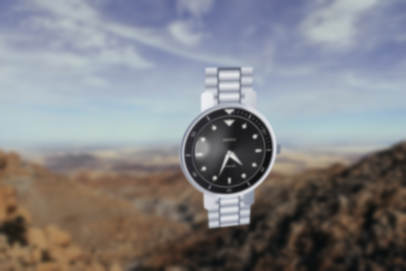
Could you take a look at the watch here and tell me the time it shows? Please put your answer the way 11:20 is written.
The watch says 4:34
